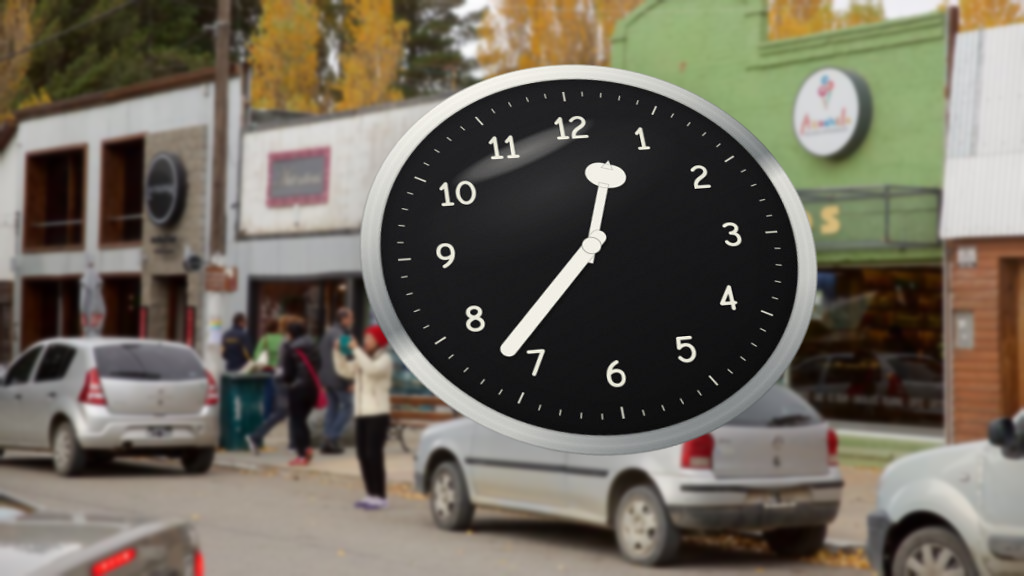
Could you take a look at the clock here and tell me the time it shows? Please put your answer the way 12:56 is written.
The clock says 12:37
